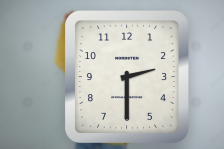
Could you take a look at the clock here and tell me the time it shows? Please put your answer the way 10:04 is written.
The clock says 2:30
